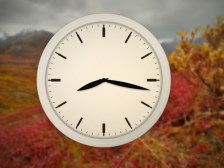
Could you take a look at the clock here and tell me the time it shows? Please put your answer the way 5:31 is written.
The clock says 8:17
